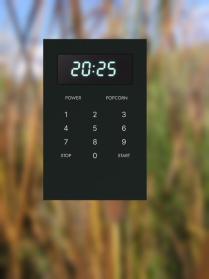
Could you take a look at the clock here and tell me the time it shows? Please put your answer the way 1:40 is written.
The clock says 20:25
